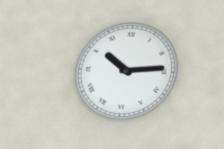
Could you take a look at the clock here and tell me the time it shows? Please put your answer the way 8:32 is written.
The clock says 10:14
